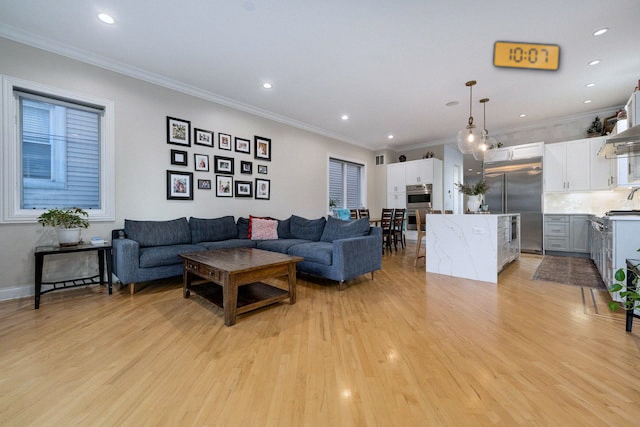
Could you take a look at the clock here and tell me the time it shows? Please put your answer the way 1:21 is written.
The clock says 10:07
